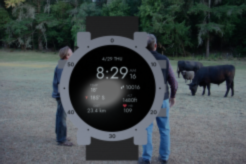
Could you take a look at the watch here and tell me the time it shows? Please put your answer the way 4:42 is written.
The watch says 8:29
